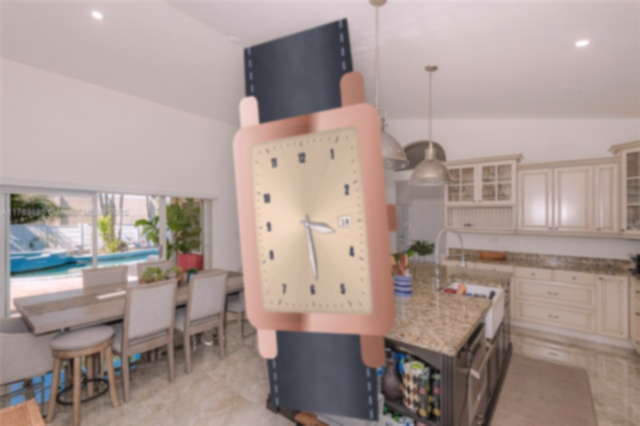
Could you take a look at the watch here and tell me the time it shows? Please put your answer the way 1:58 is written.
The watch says 3:29
